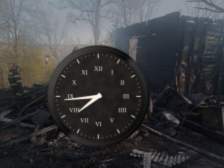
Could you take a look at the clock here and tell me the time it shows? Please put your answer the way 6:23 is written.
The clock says 7:44
